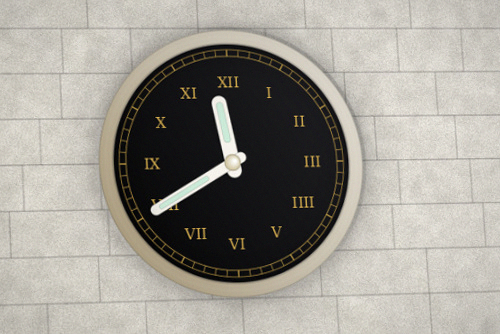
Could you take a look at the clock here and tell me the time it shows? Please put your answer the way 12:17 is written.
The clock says 11:40
